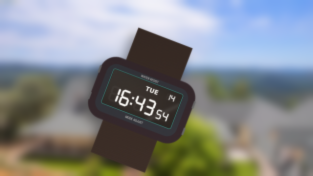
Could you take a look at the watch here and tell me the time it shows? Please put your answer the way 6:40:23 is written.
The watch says 16:43:54
